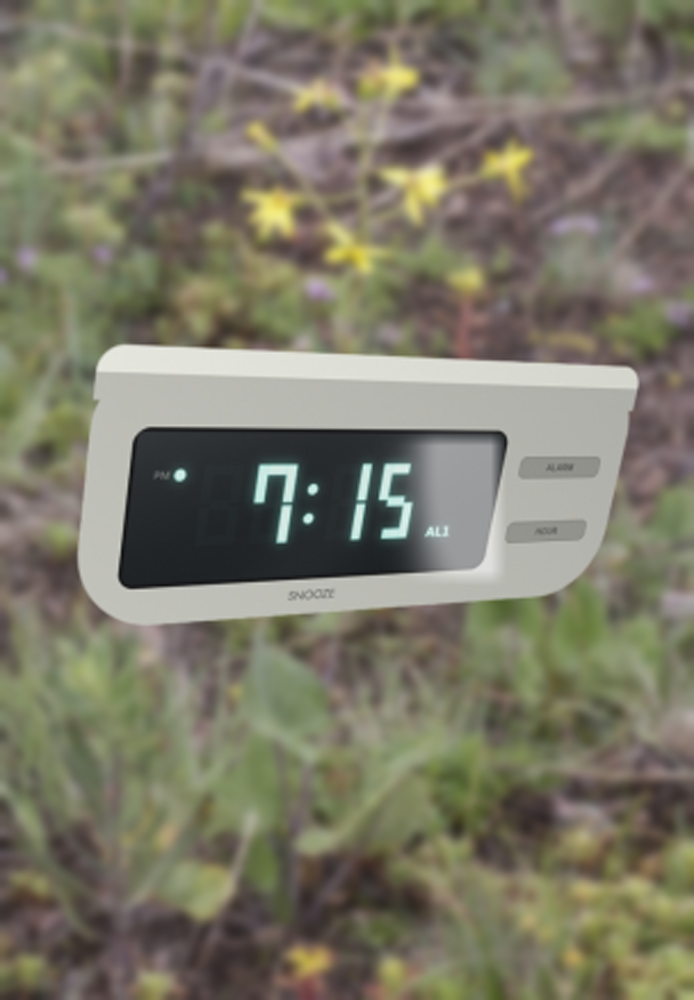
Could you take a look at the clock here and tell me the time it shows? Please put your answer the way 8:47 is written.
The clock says 7:15
